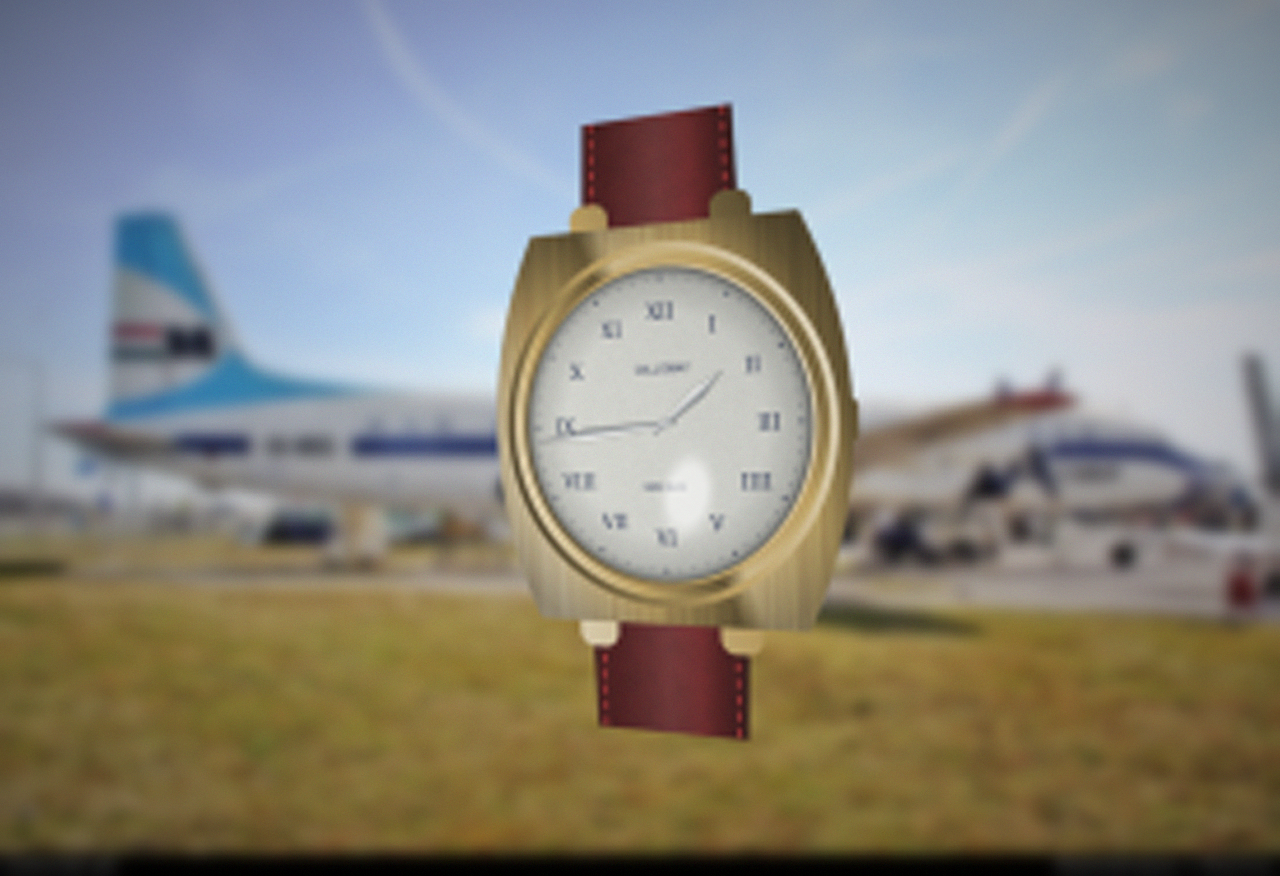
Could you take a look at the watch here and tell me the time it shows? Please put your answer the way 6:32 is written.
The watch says 1:44
